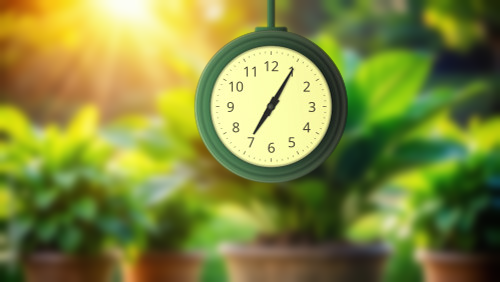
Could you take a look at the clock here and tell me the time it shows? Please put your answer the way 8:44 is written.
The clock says 7:05
